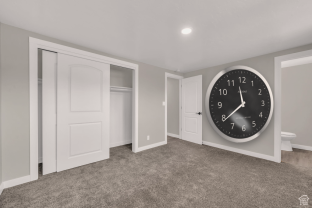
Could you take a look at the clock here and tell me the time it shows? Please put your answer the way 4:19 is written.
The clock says 11:39
